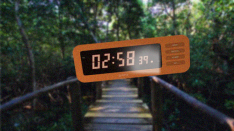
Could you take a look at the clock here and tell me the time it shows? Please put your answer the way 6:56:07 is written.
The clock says 2:58:39
